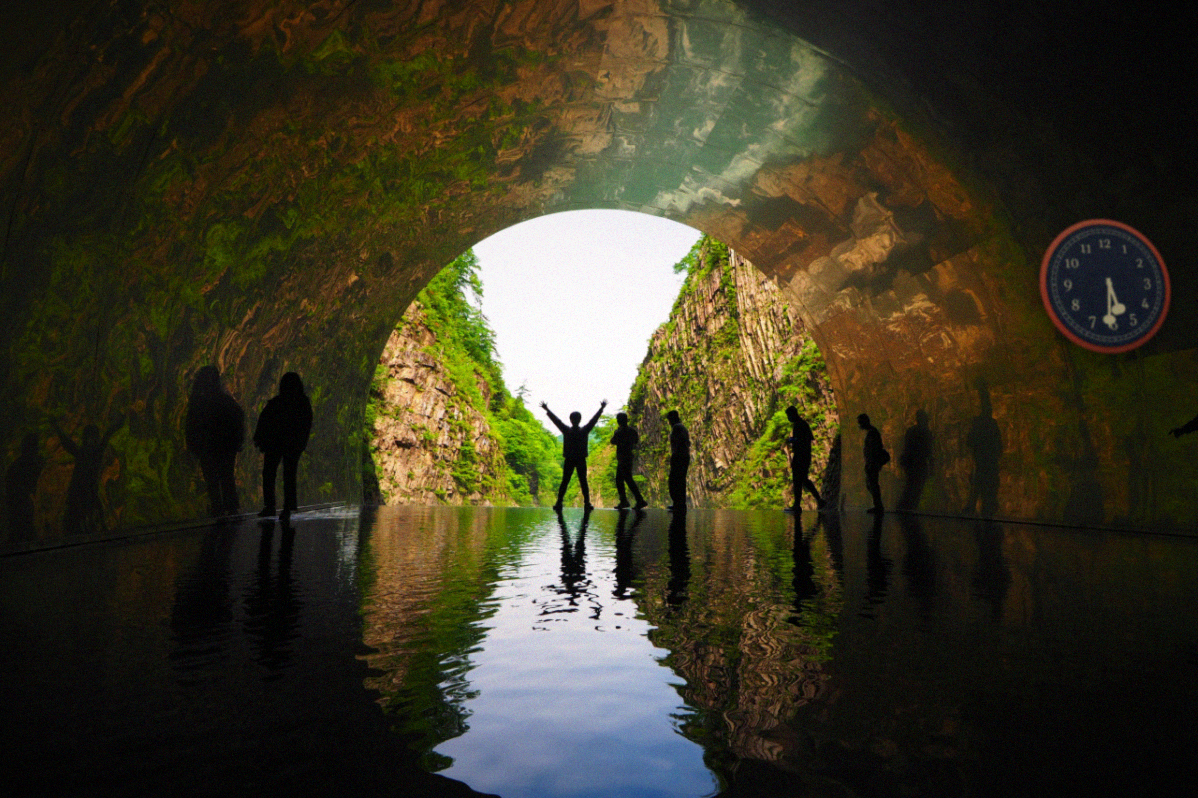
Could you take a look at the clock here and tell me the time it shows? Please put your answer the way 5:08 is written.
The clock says 5:31
